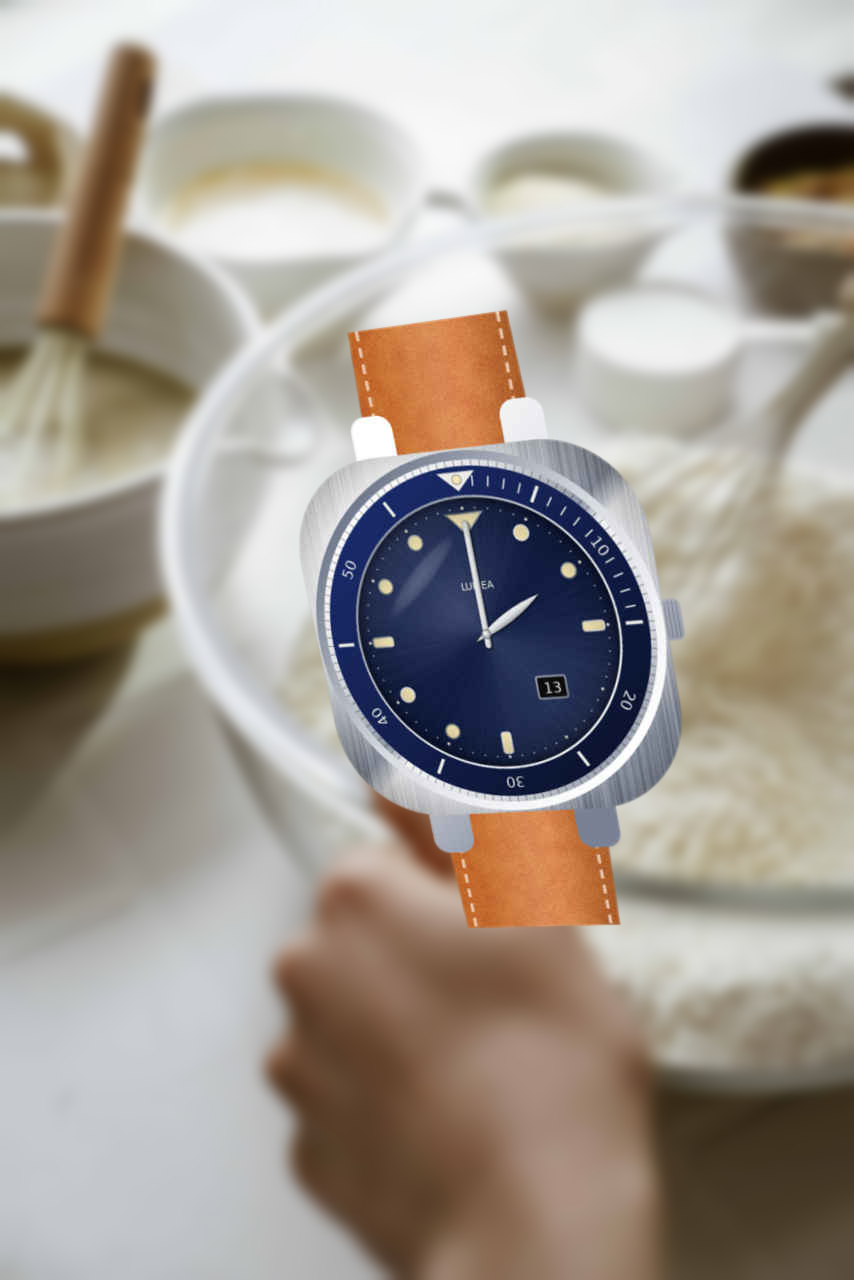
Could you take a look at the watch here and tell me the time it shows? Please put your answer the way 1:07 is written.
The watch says 2:00
